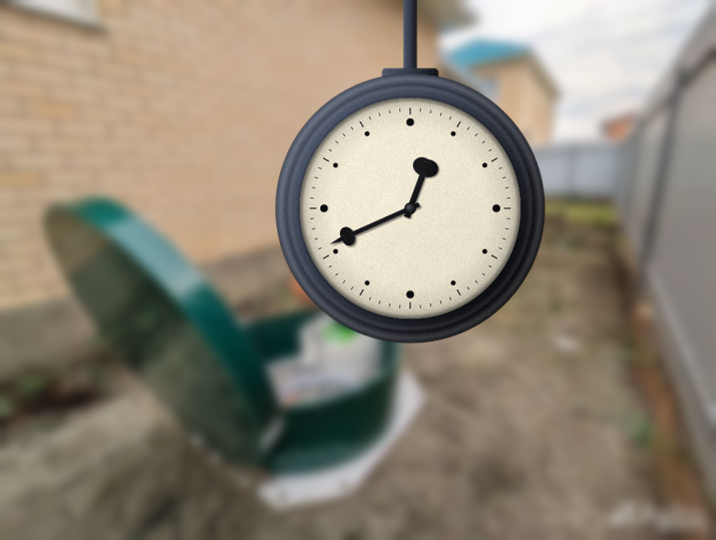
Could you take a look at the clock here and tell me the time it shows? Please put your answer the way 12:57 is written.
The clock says 12:41
